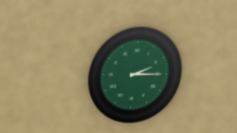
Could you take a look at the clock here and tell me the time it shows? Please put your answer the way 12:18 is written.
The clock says 2:15
